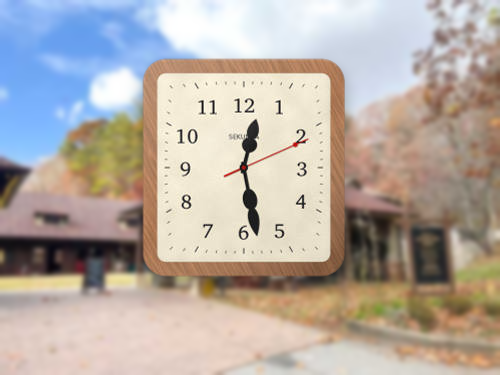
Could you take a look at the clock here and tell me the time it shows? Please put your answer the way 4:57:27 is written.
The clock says 12:28:11
